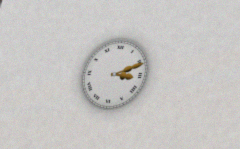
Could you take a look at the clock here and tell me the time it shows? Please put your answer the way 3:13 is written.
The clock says 3:11
